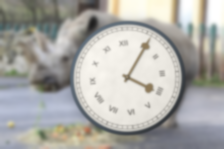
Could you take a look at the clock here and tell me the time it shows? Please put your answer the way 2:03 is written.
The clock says 4:06
